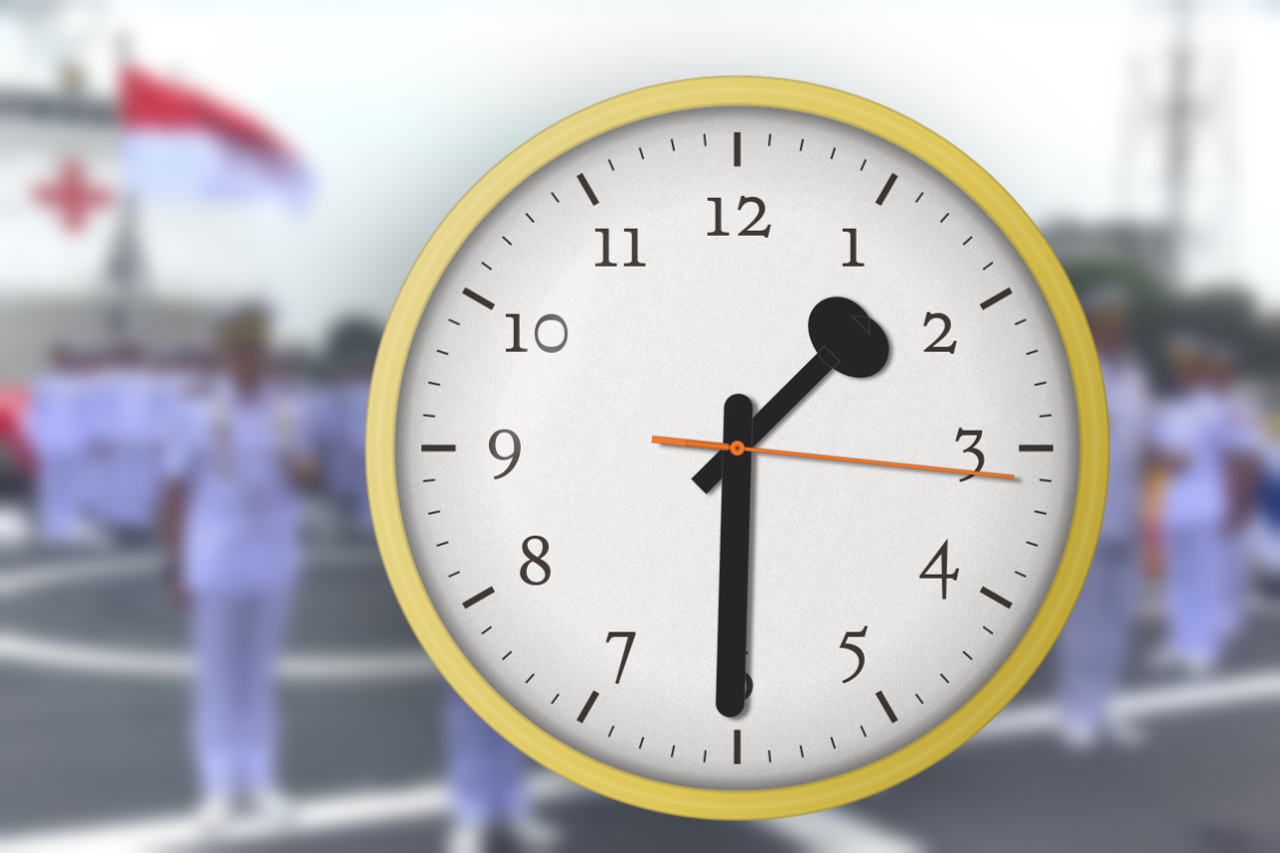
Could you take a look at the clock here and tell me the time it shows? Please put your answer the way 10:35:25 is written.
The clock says 1:30:16
